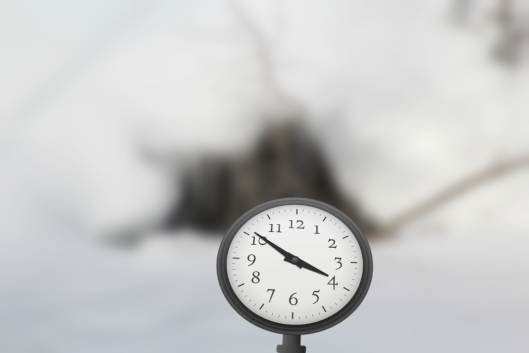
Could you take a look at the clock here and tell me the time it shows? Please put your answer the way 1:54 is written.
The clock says 3:51
